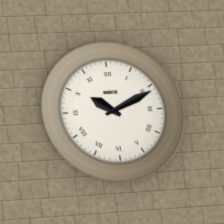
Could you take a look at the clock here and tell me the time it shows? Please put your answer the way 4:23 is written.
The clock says 10:11
